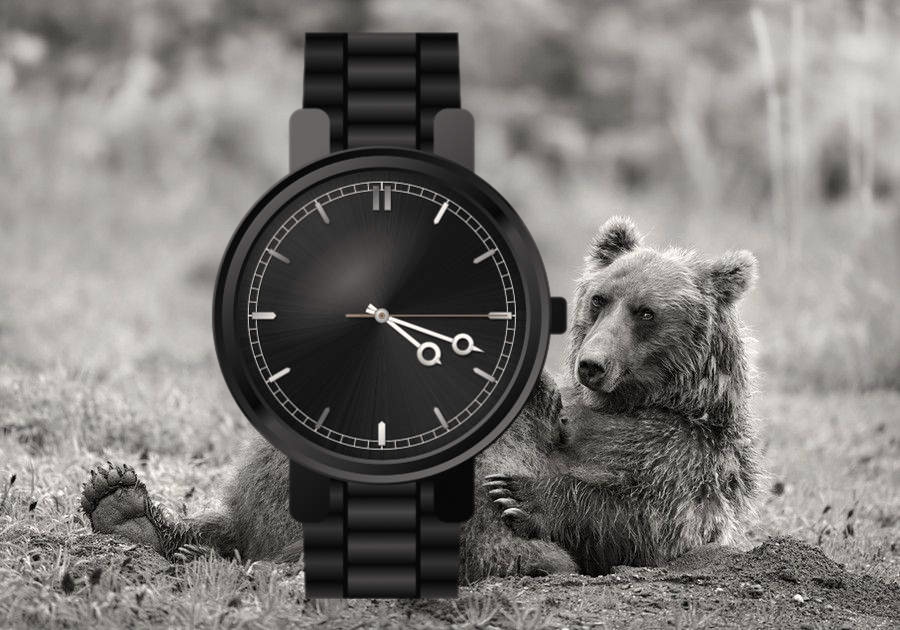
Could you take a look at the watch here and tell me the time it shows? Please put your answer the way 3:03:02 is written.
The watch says 4:18:15
